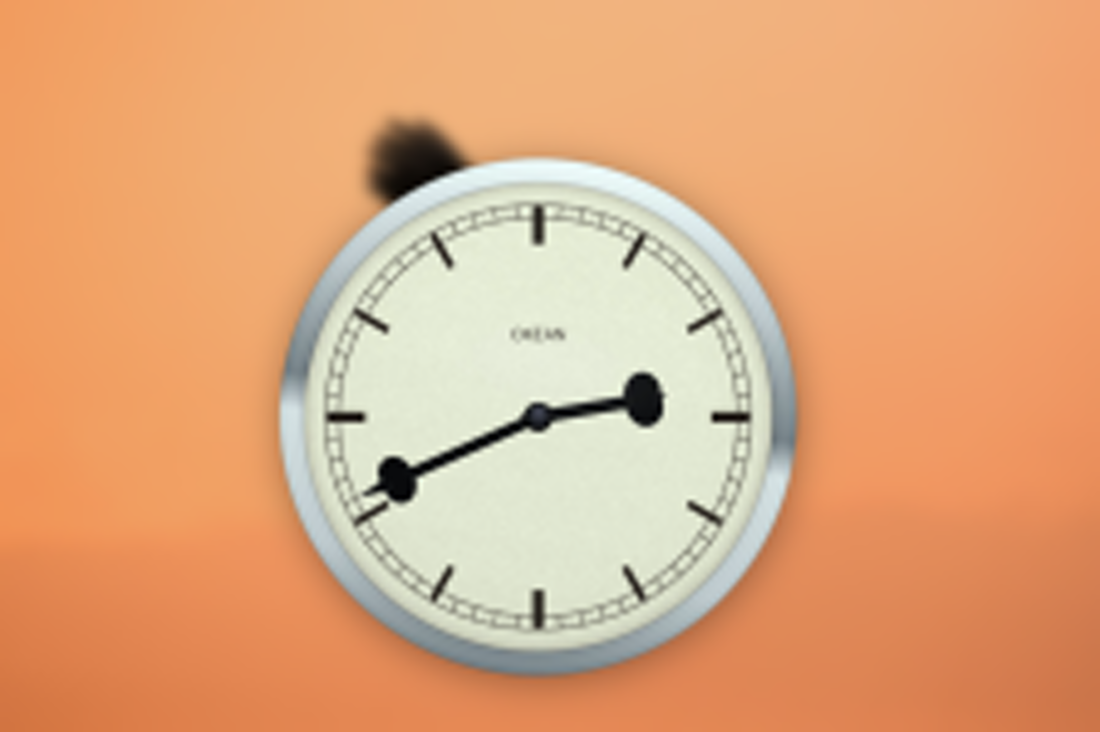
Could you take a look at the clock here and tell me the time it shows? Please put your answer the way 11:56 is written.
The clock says 2:41
